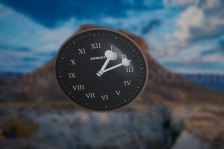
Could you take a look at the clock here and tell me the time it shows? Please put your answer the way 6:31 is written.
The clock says 1:12
